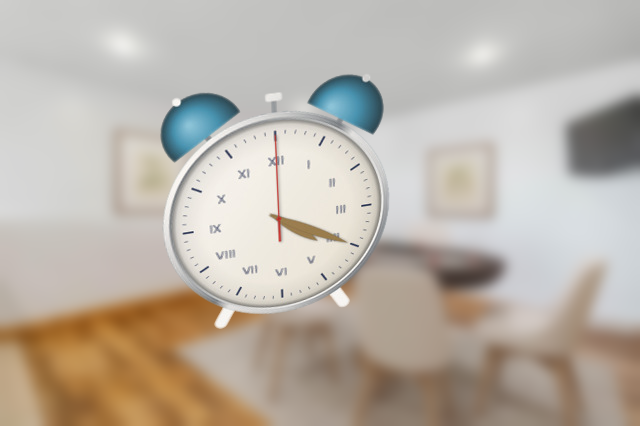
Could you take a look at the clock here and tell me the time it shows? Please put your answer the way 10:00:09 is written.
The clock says 4:20:00
